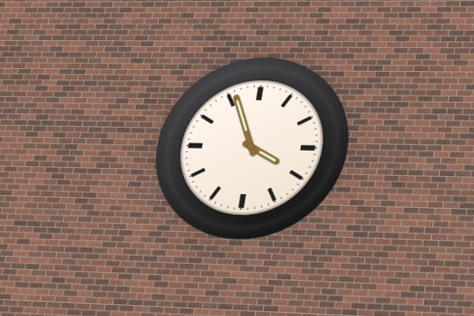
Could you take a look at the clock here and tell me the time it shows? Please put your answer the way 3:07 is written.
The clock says 3:56
